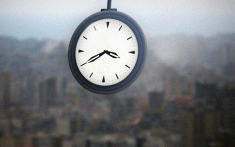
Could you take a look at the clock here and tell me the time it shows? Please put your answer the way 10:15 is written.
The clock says 3:40
